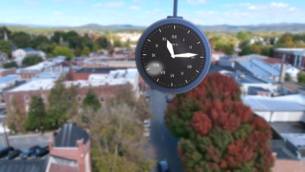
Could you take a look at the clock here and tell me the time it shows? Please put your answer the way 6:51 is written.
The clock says 11:14
